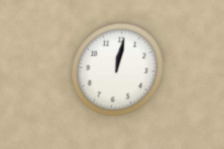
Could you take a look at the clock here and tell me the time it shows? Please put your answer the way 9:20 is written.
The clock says 12:01
